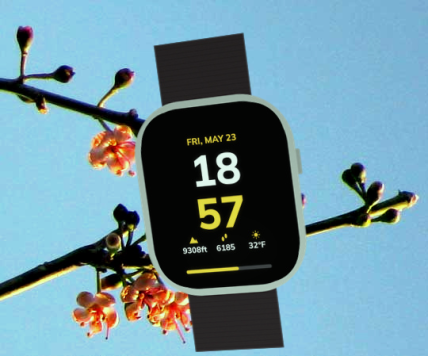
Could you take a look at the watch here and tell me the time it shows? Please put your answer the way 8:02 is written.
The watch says 18:57
